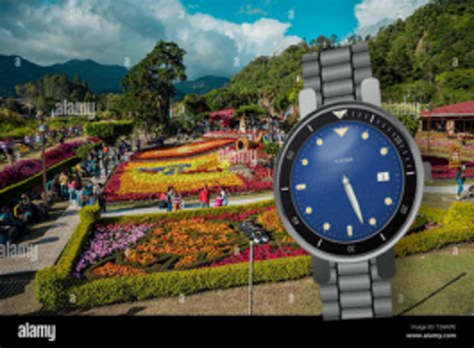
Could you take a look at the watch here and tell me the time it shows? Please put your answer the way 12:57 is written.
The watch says 5:27
